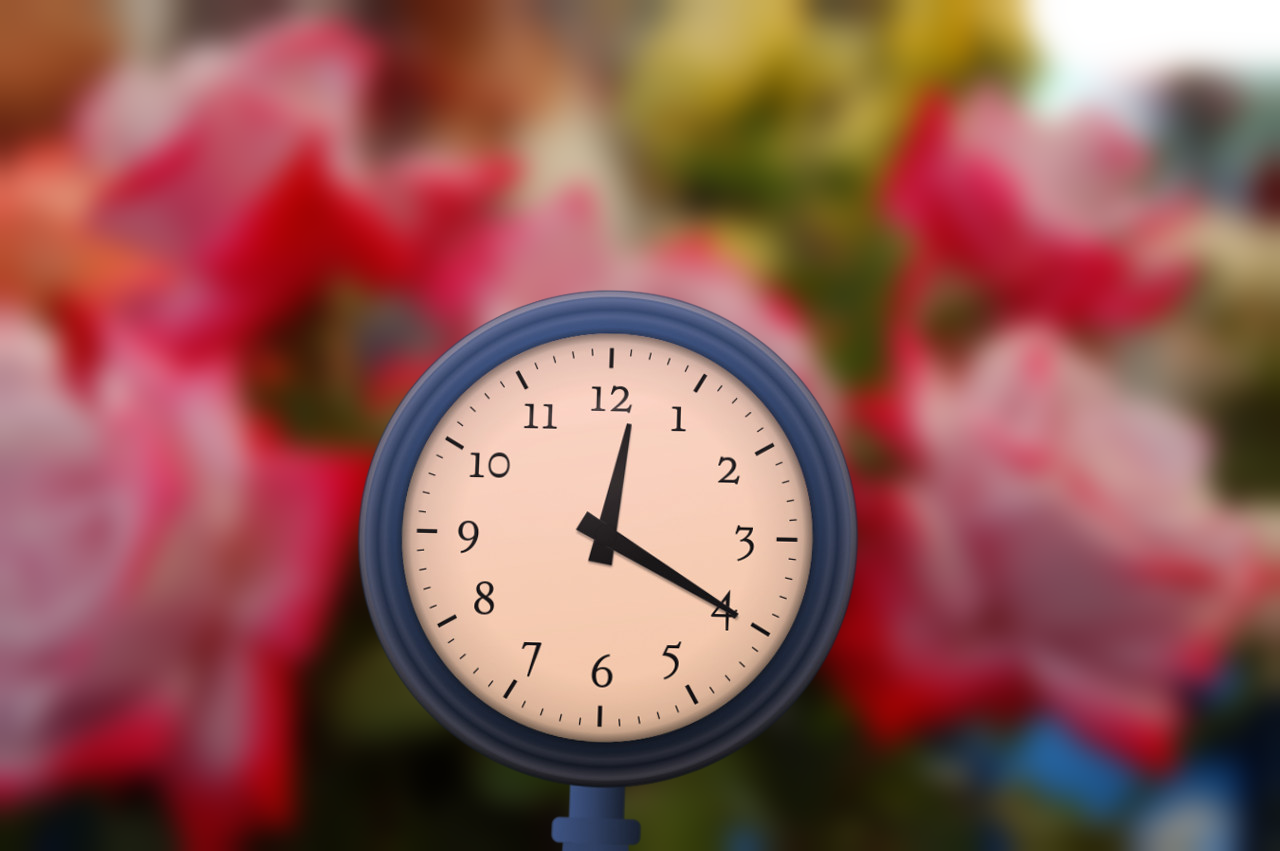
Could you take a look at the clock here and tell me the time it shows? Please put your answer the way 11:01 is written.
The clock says 12:20
